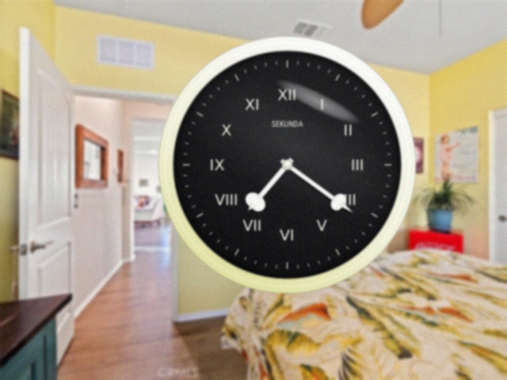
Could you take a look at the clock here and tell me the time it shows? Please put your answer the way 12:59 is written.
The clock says 7:21
